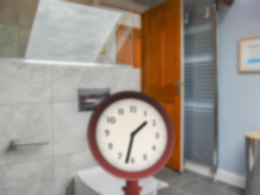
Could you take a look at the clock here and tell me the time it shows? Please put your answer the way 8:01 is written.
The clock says 1:32
